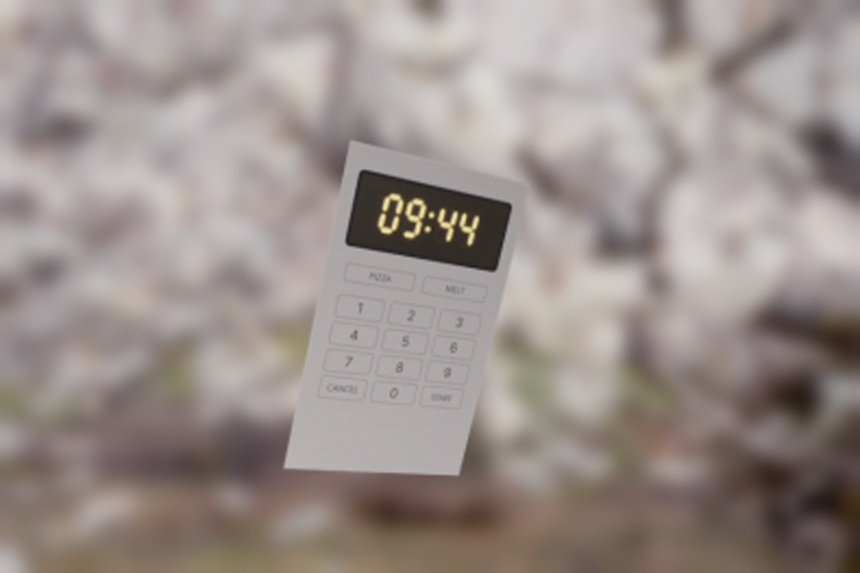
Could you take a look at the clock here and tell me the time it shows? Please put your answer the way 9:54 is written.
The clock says 9:44
